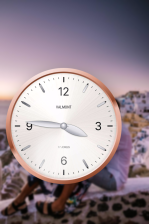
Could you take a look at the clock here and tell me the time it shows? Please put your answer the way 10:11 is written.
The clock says 3:46
